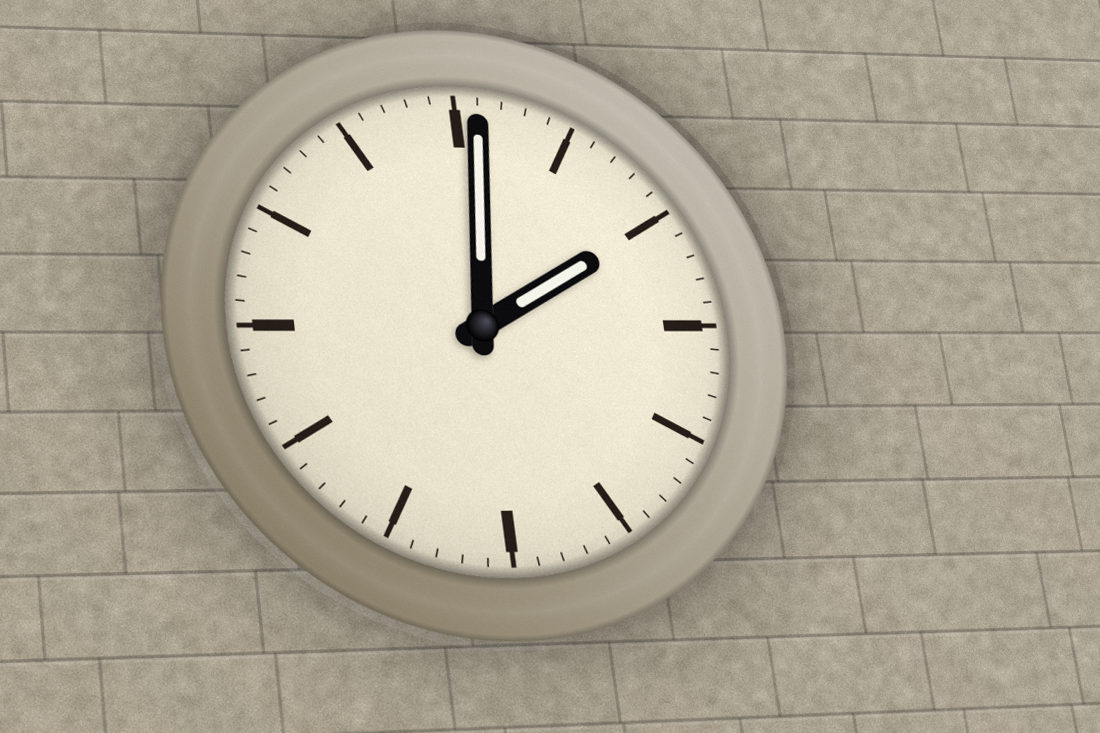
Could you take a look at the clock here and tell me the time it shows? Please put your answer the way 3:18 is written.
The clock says 2:01
